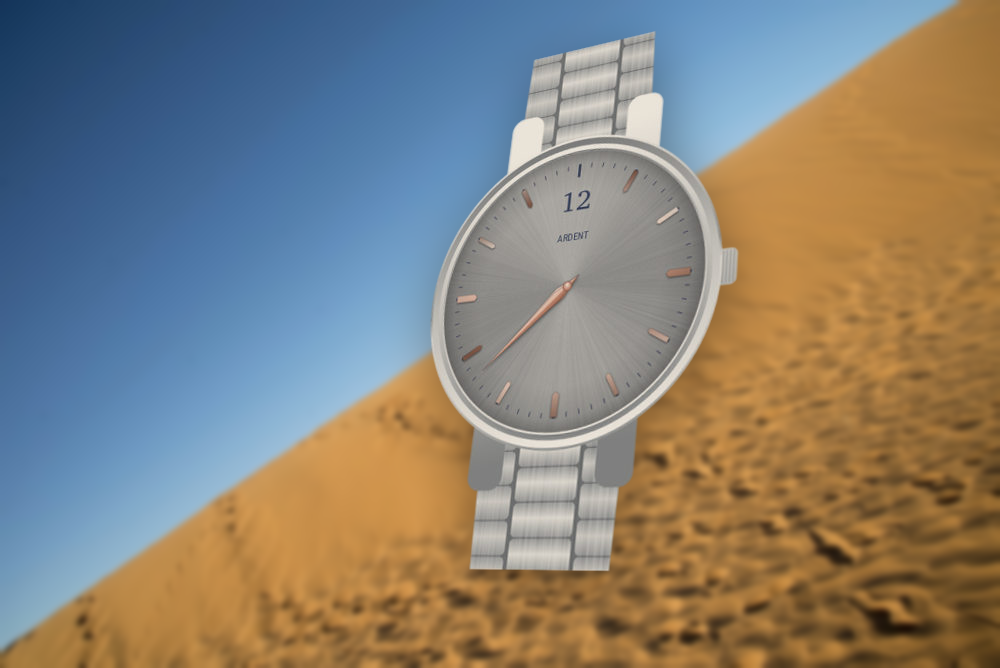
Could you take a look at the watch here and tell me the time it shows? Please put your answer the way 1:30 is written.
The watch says 7:38
